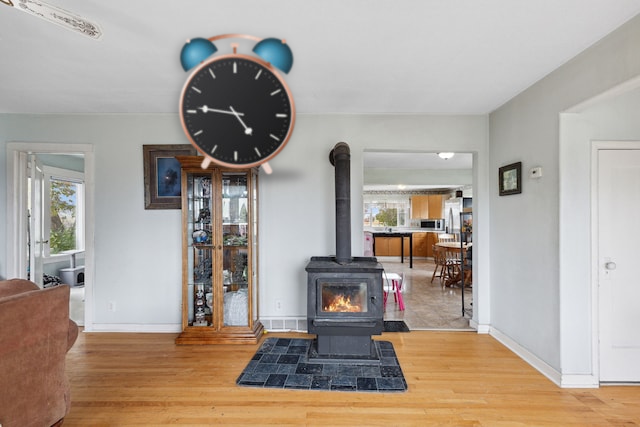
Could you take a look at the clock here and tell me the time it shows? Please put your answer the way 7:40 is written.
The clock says 4:46
